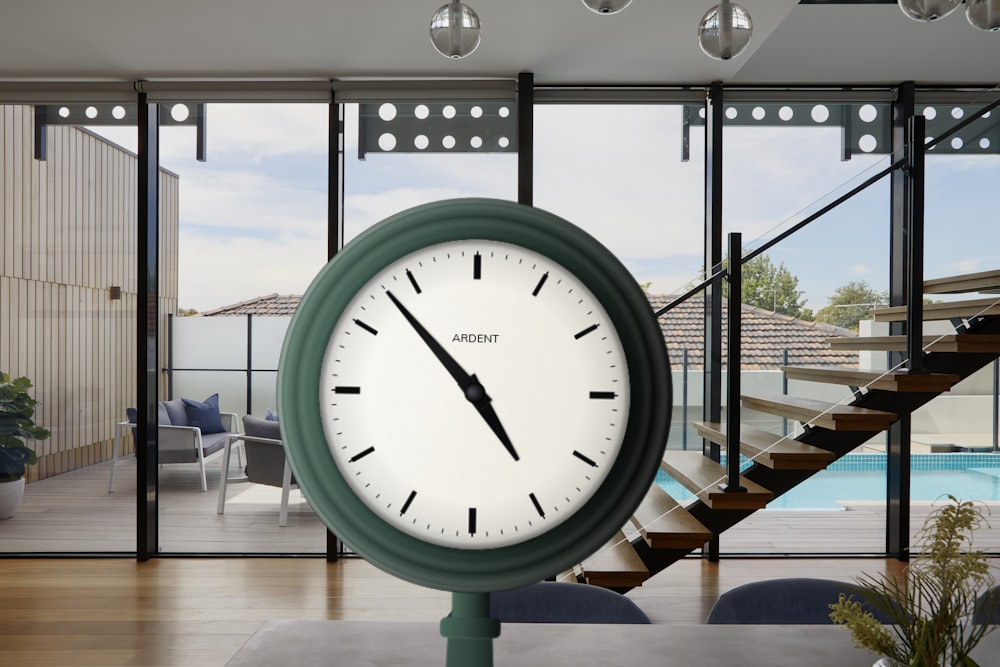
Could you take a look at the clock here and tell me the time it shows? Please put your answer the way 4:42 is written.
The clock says 4:53
